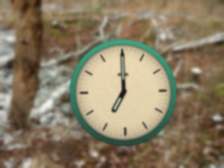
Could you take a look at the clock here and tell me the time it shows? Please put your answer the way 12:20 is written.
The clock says 7:00
